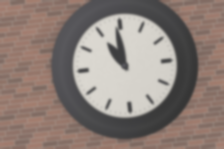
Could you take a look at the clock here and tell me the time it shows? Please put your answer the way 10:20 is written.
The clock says 10:59
